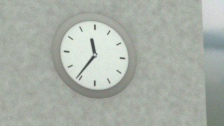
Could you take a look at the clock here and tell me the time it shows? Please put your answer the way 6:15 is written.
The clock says 11:36
